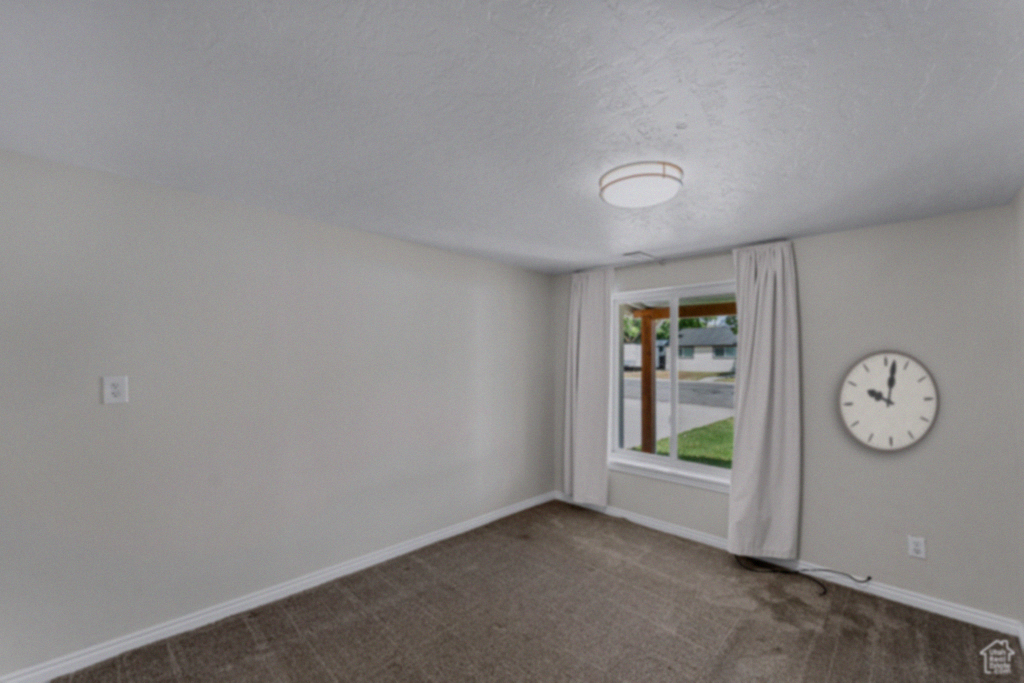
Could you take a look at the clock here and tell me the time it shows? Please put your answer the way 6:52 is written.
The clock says 10:02
